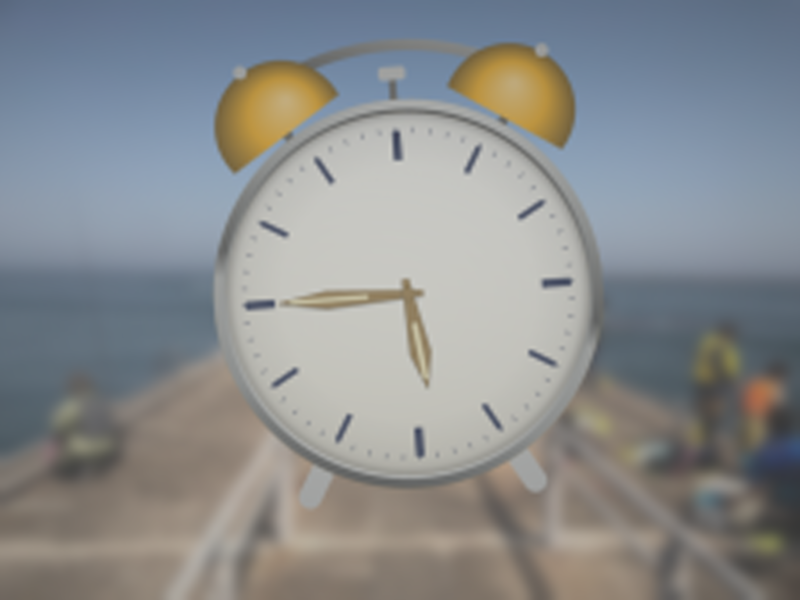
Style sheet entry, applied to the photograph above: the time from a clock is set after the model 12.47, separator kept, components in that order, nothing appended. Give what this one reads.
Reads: 5.45
